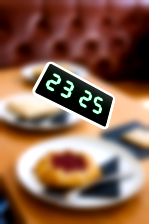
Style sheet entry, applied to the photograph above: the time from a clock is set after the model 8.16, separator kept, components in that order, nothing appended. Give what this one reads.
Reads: 23.25
